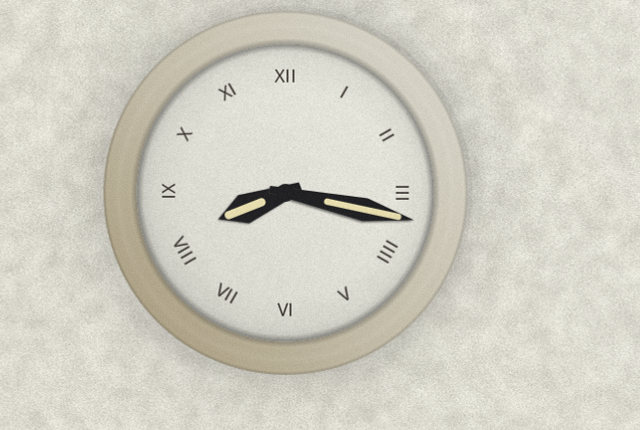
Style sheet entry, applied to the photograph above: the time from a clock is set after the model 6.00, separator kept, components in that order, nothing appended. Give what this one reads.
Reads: 8.17
